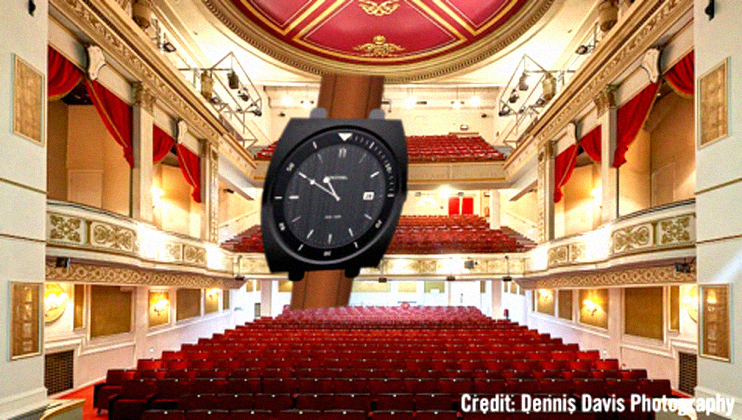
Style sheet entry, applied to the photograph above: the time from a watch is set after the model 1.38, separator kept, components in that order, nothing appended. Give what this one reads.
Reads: 10.50
